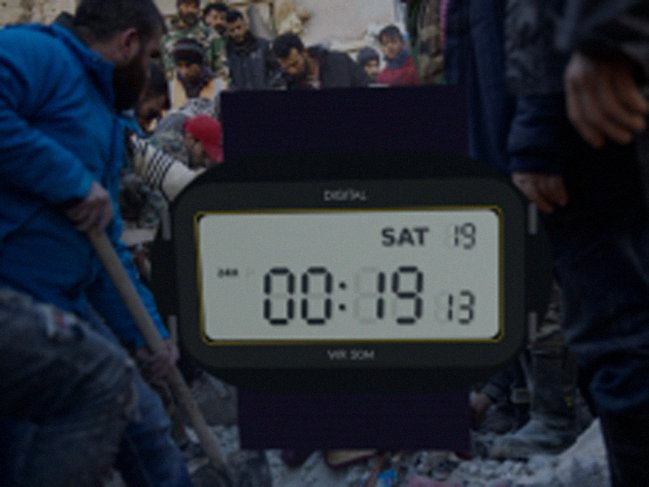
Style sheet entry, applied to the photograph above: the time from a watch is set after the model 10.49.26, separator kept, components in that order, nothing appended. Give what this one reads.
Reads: 0.19.13
